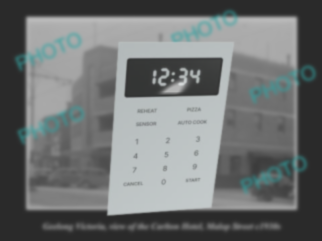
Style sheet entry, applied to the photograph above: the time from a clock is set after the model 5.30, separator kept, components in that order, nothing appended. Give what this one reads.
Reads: 12.34
